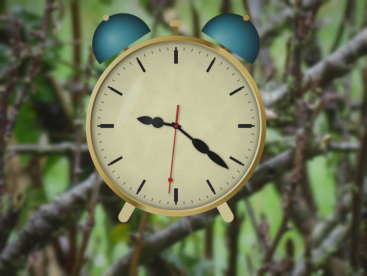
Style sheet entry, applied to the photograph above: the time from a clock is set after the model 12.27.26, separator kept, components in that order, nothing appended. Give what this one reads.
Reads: 9.21.31
